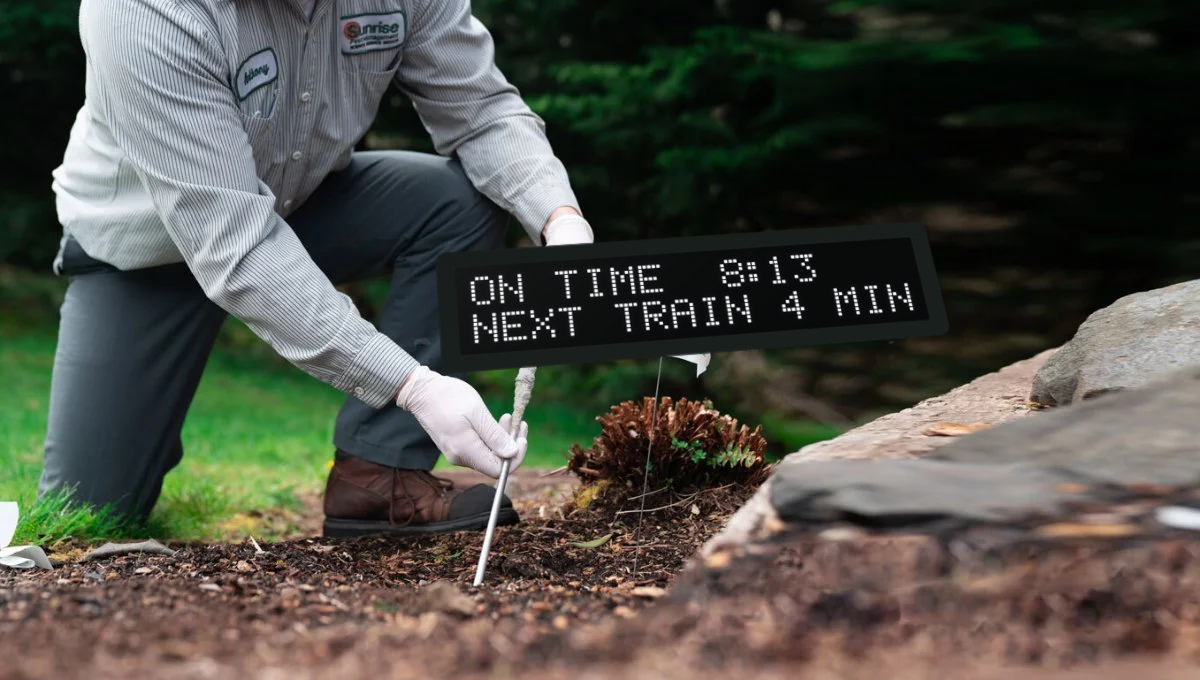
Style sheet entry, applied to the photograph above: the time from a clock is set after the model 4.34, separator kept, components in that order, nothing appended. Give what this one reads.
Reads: 8.13
